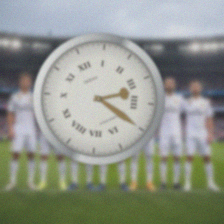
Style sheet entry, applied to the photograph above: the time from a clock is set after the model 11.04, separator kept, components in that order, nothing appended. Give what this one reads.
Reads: 3.25
